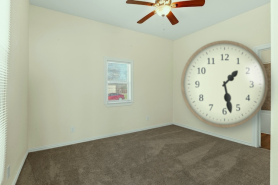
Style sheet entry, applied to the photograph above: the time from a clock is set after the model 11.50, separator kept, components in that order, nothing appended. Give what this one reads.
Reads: 1.28
